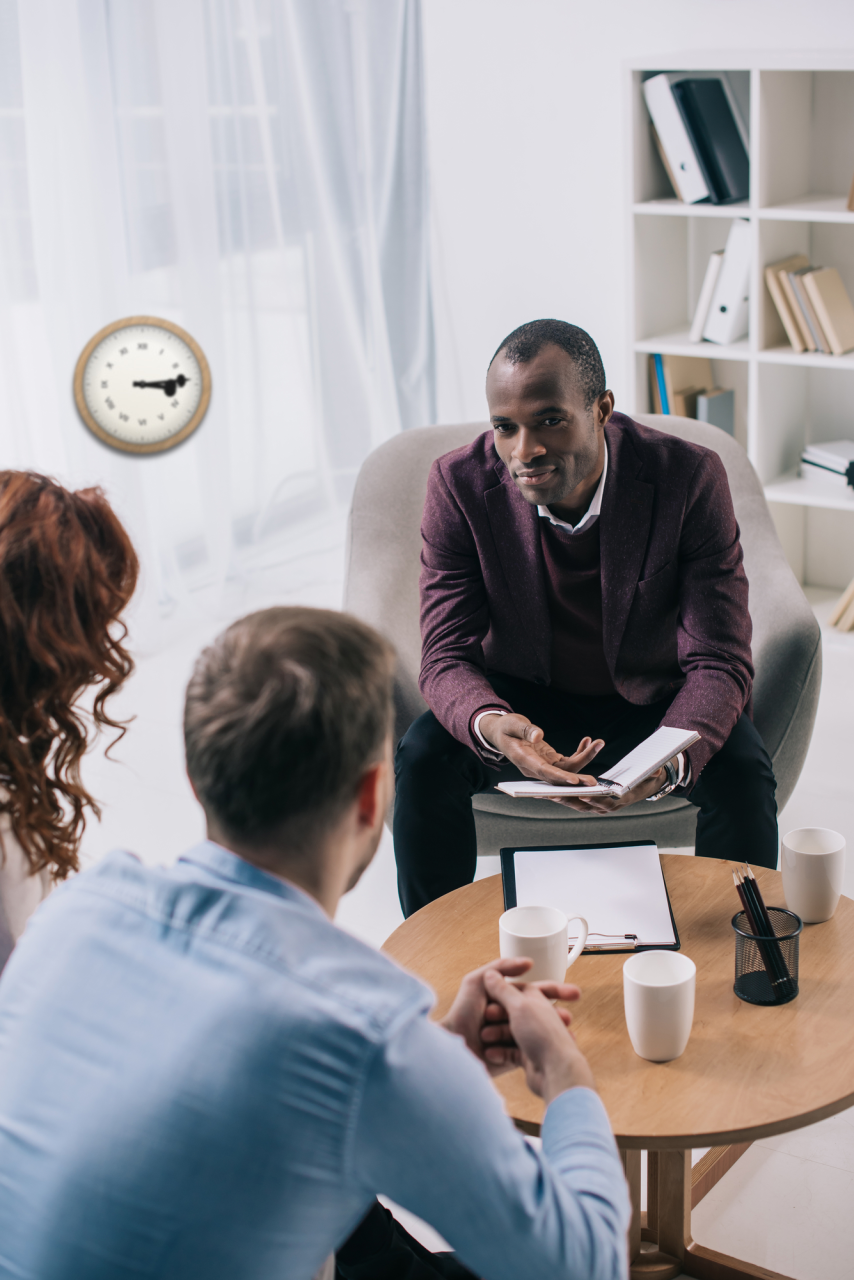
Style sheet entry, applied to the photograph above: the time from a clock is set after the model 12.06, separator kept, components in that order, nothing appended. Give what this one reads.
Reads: 3.14
